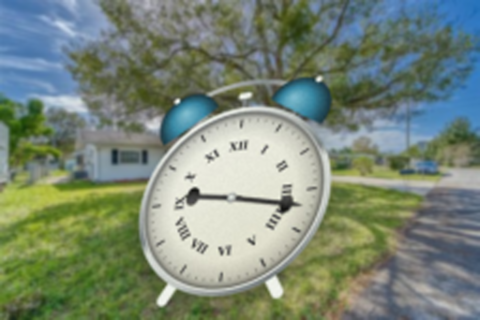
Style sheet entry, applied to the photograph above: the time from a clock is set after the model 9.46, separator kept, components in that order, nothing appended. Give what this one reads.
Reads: 9.17
